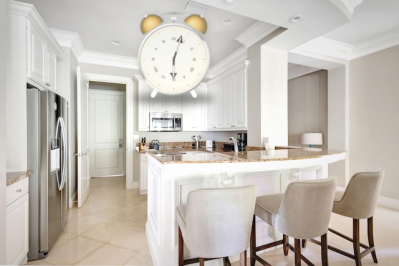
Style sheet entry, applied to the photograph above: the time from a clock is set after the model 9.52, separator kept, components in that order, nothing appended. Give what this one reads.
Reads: 6.03
